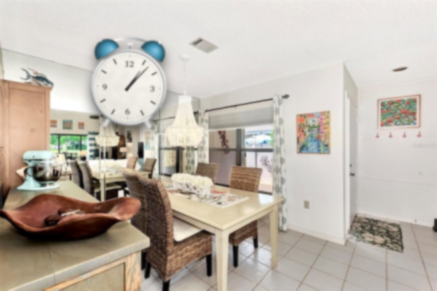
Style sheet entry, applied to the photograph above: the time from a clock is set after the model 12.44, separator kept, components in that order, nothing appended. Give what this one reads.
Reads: 1.07
